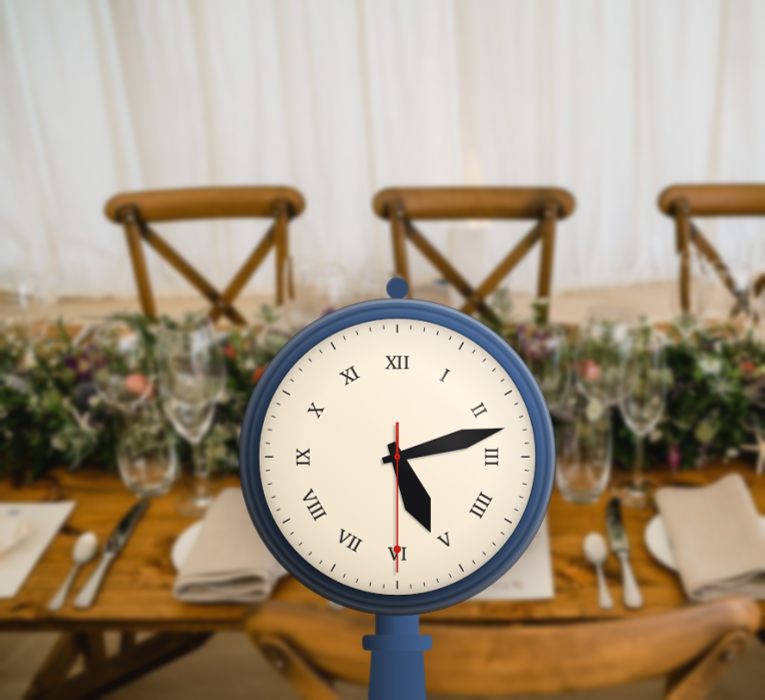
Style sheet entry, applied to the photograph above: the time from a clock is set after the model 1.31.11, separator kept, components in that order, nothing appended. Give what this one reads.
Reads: 5.12.30
